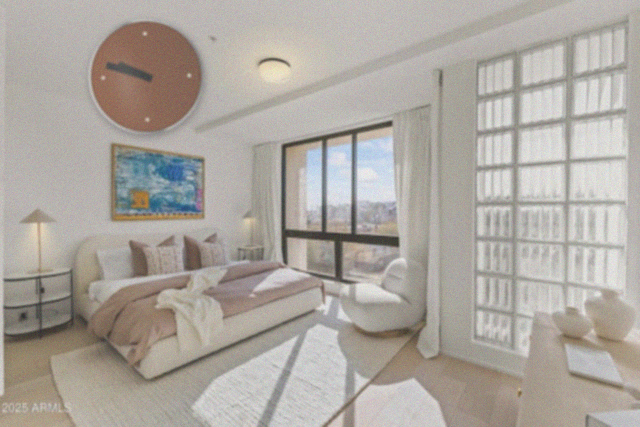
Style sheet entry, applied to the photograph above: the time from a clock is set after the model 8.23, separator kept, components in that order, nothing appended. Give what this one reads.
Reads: 9.48
